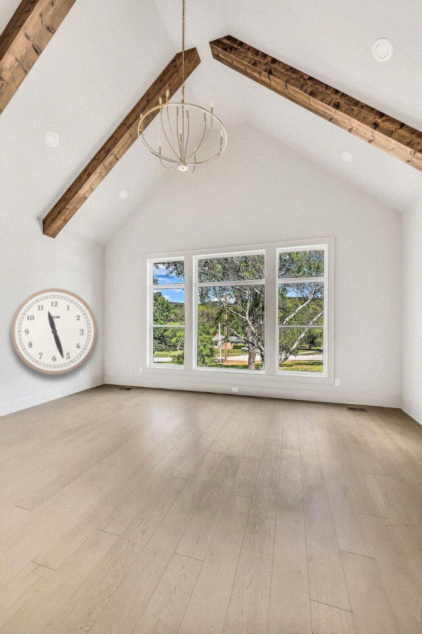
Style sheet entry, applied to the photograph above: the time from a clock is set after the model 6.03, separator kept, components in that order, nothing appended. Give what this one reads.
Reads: 11.27
